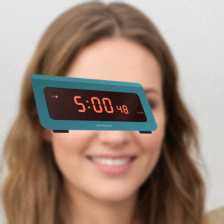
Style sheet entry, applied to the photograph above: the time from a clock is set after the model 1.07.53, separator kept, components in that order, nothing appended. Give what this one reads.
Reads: 5.00.48
